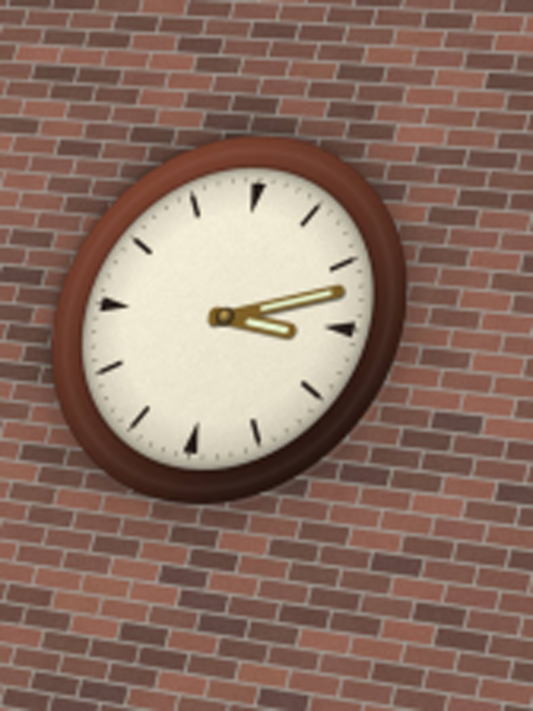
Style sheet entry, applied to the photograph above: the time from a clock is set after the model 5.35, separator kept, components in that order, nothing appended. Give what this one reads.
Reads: 3.12
